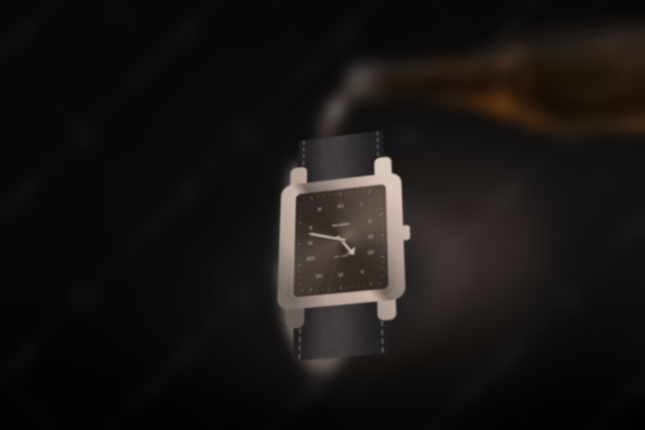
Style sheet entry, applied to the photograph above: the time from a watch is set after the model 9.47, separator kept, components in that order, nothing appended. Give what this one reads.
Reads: 4.48
